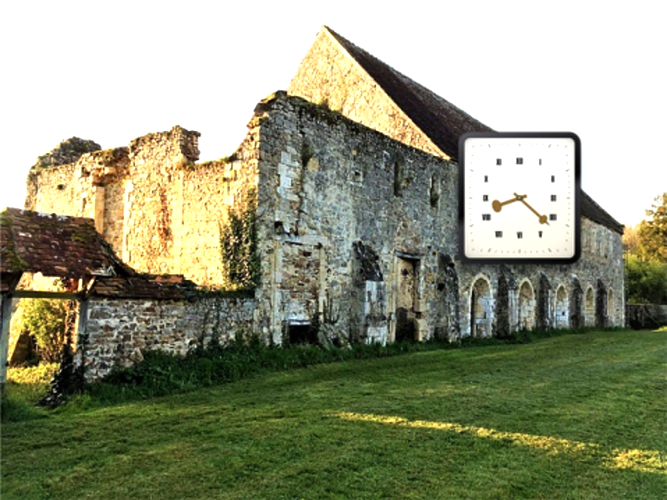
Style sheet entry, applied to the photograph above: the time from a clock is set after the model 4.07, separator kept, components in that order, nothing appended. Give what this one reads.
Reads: 8.22
